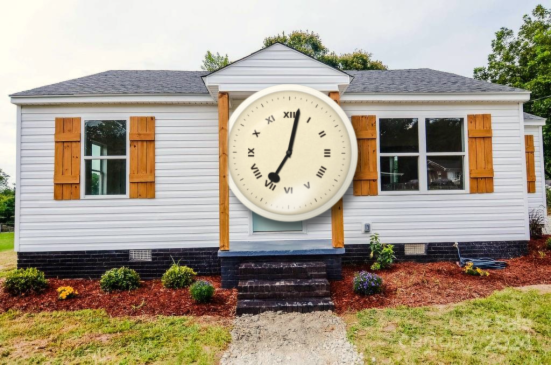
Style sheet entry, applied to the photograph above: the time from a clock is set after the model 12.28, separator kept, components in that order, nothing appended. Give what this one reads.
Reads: 7.02
